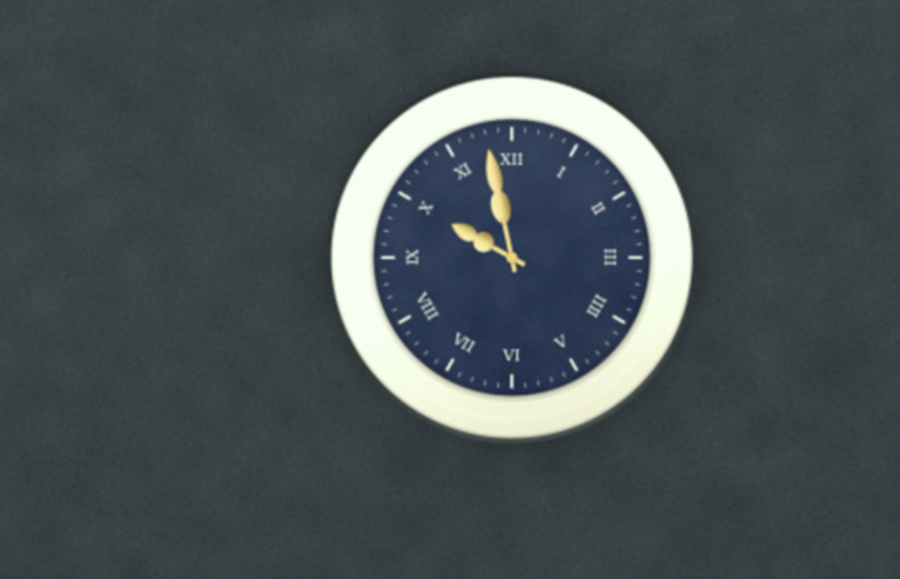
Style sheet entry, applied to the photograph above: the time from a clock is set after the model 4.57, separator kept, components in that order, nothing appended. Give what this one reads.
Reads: 9.58
